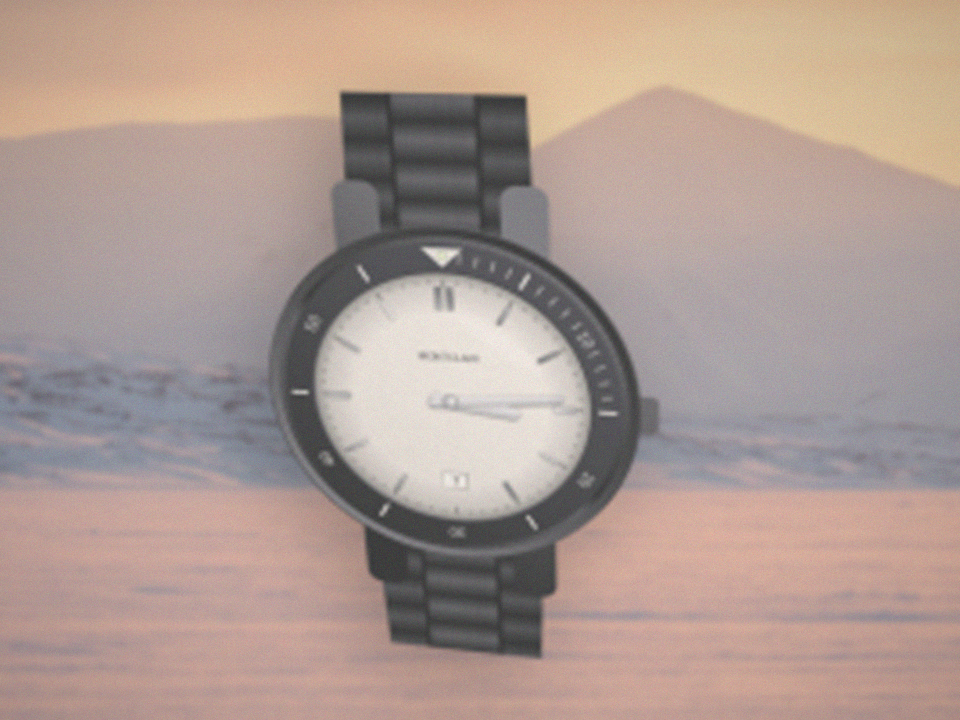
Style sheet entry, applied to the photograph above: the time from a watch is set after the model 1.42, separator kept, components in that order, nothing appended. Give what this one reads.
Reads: 3.14
